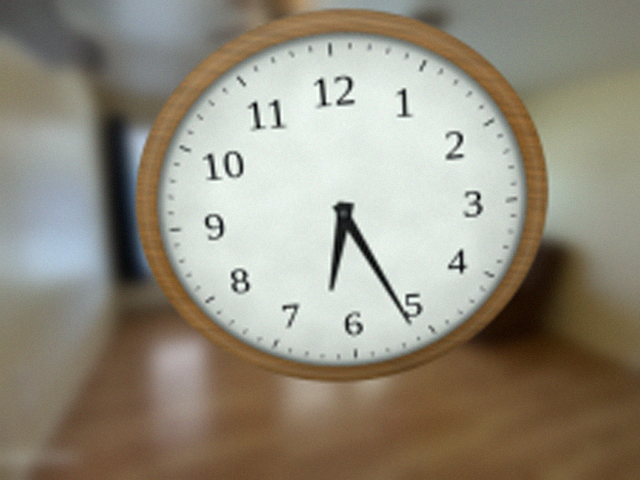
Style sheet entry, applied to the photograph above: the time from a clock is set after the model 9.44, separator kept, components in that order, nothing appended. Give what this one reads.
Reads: 6.26
